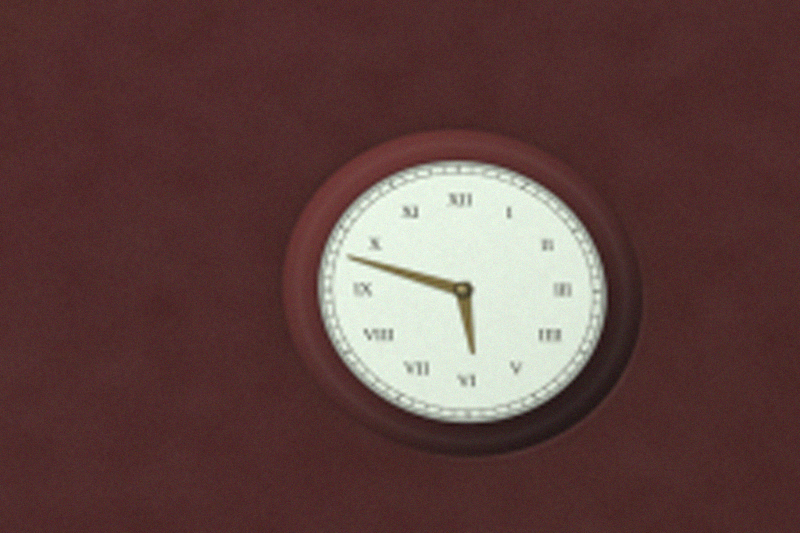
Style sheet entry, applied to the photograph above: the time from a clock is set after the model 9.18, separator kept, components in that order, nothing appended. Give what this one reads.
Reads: 5.48
